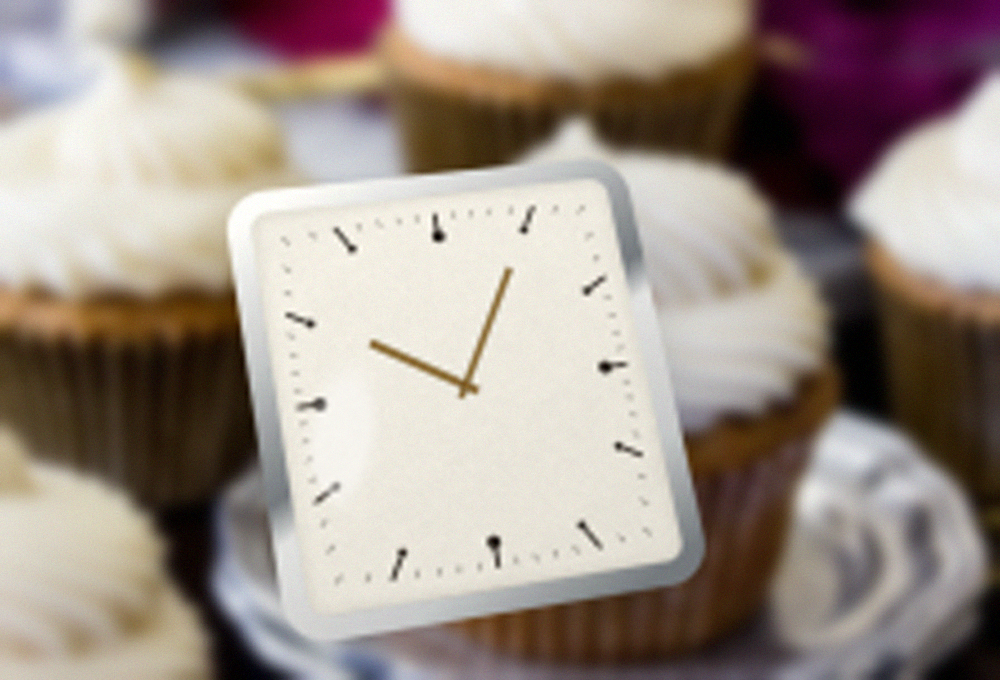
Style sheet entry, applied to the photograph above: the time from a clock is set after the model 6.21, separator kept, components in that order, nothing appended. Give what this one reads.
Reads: 10.05
